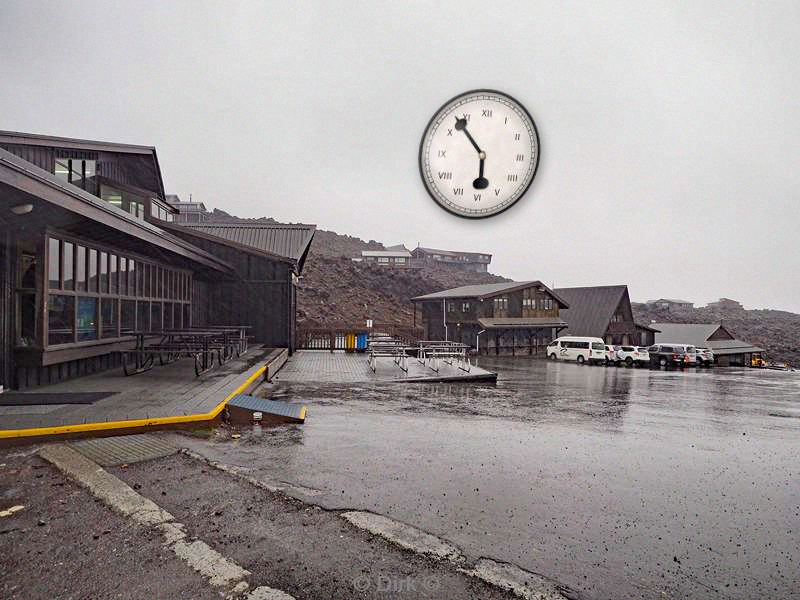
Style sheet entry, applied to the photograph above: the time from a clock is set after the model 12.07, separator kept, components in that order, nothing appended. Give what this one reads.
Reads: 5.53
